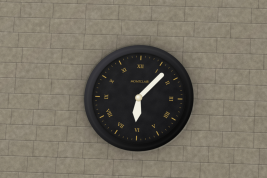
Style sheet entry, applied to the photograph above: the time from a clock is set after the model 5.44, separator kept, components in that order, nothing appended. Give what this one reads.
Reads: 6.07
